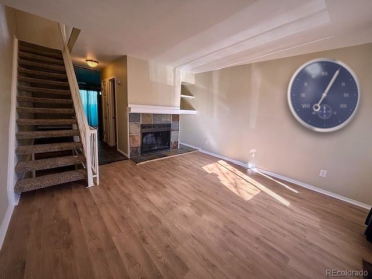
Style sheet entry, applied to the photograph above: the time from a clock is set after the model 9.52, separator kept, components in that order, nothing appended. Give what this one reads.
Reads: 7.05
